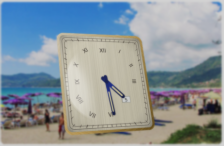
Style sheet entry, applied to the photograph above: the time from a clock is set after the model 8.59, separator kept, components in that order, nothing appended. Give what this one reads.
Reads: 4.29
